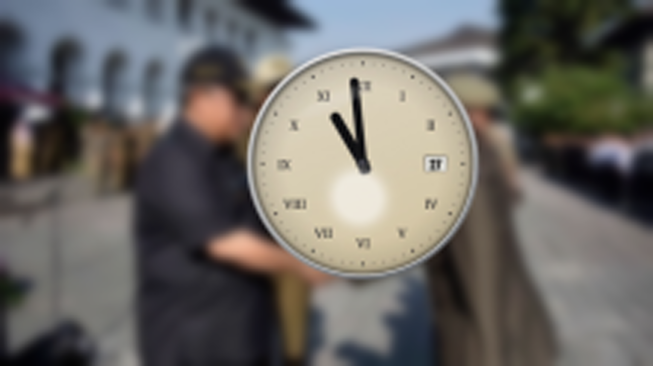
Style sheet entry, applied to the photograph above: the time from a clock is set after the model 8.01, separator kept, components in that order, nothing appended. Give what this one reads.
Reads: 10.59
